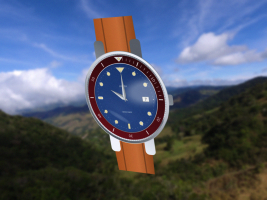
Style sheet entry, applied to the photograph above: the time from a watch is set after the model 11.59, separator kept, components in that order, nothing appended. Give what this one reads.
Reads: 10.00
